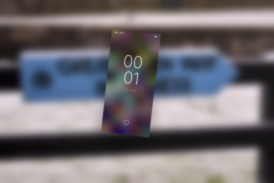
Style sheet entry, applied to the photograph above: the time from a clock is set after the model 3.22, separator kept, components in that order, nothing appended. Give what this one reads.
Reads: 0.01
